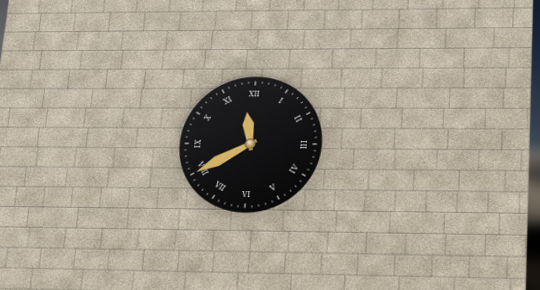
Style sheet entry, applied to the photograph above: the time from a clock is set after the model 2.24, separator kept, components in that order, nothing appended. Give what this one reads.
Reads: 11.40
